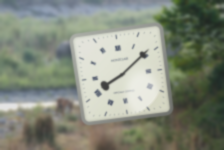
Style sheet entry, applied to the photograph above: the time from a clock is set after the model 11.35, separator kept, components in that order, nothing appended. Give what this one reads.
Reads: 8.09
